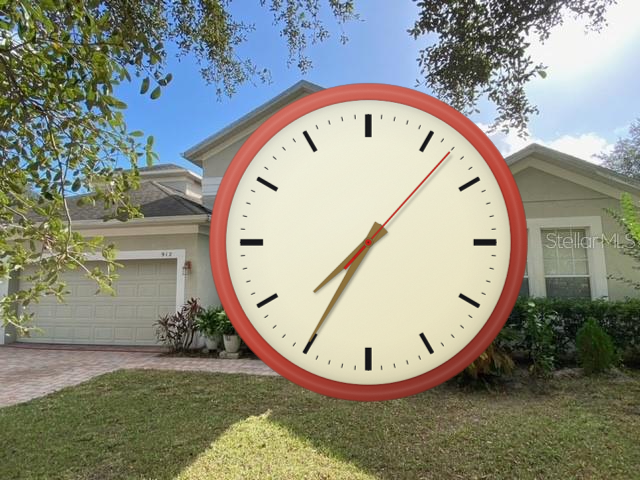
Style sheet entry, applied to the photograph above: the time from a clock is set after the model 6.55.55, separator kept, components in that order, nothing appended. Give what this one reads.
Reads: 7.35.07
